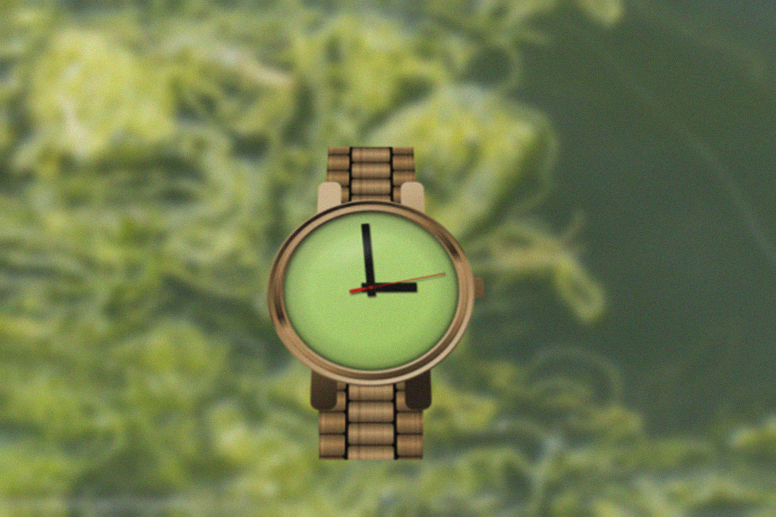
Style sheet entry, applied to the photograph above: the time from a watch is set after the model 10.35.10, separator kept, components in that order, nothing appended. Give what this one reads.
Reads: 2.59.13
